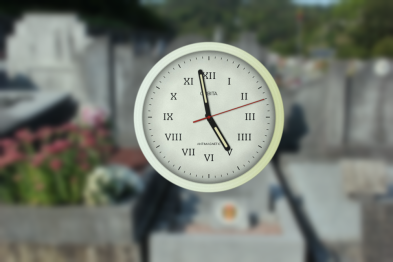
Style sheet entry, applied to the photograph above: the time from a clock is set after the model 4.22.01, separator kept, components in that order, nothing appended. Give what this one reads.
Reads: 4.58.12
